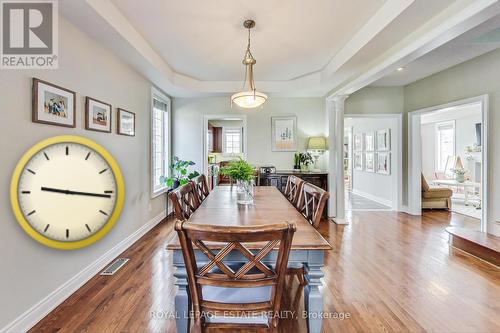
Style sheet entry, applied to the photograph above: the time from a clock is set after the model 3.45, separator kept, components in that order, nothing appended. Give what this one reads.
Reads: 9.16
